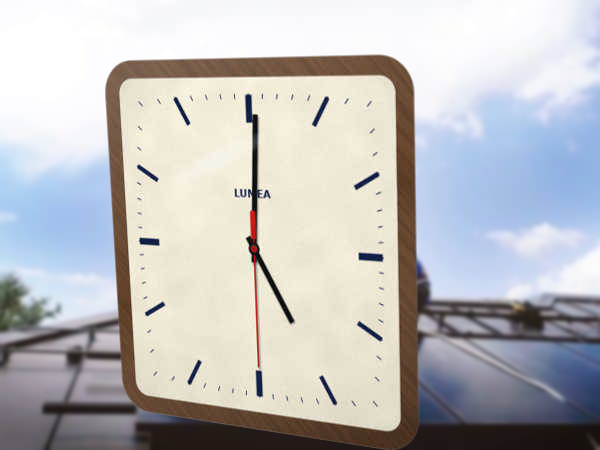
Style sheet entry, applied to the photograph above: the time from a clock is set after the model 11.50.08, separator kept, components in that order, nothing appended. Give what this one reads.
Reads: 5.00.30
